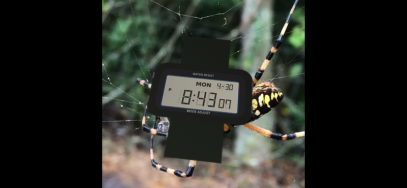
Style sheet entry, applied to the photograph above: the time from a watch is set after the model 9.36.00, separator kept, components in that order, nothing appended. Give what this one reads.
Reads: 8.43.07
